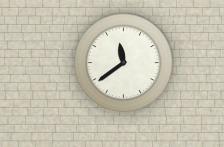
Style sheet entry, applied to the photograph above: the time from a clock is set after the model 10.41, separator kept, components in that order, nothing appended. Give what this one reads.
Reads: 11.39
